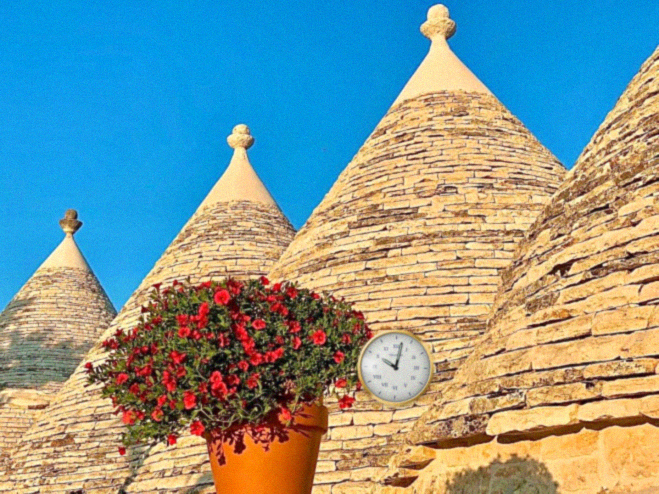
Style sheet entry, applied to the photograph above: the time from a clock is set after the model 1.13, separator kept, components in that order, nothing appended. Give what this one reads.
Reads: 10.02
